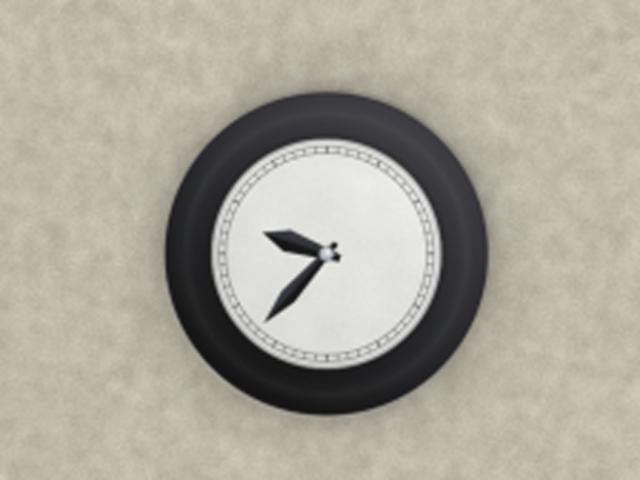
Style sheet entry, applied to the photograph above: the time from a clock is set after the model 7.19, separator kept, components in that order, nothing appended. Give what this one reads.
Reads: 9.37
